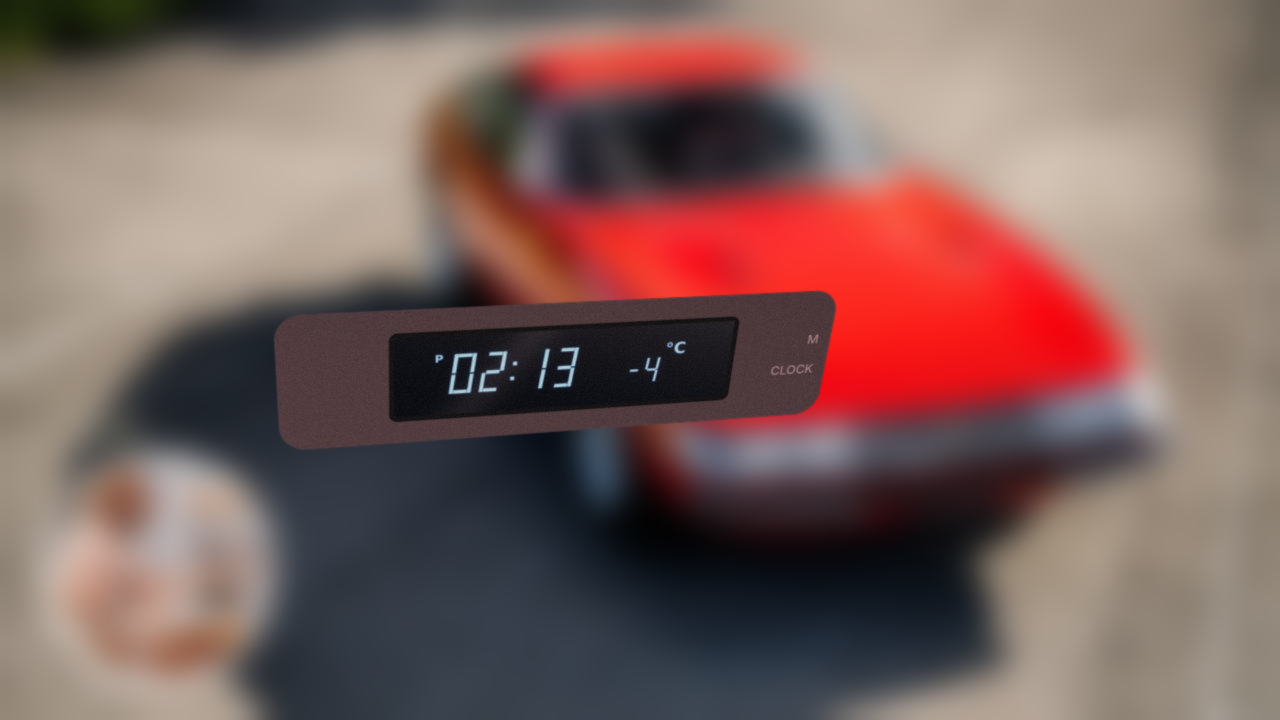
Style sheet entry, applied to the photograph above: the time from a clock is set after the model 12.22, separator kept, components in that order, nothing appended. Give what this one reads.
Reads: 2.13
